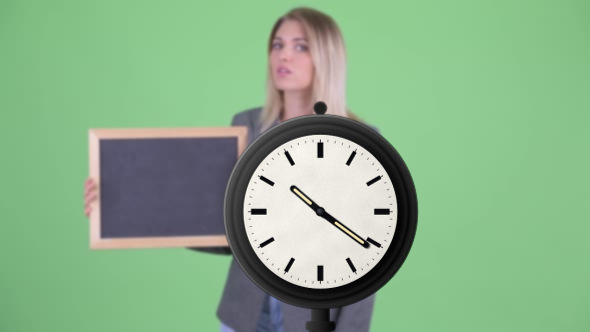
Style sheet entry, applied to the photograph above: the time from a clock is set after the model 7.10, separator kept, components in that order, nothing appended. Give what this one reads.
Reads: 10.21
